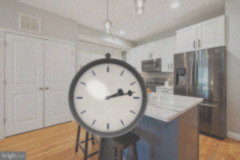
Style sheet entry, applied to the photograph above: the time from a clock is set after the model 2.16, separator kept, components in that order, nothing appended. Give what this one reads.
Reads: 2.13
